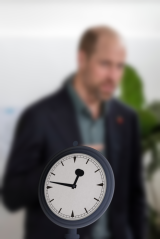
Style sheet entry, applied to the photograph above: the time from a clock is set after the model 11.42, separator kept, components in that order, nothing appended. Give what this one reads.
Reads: 12.47
